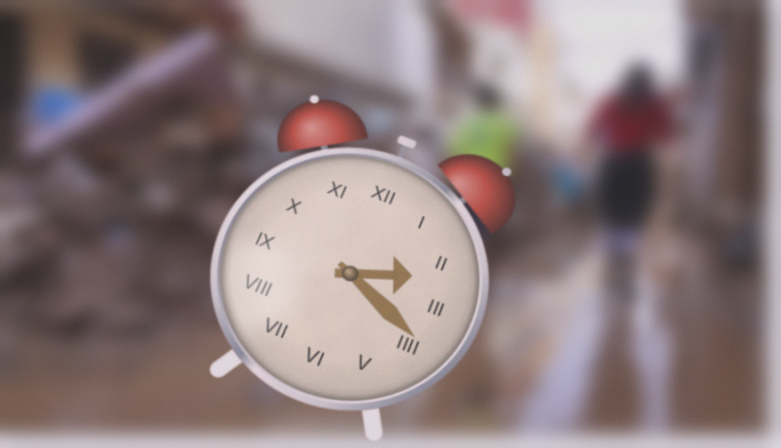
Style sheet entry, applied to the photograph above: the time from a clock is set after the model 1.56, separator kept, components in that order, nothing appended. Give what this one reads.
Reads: 2.19
